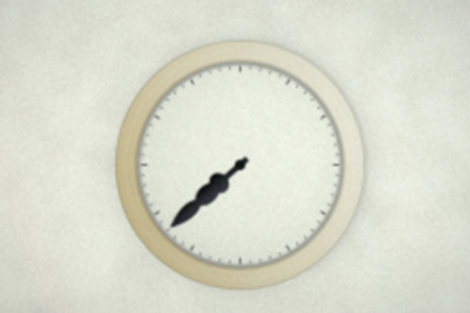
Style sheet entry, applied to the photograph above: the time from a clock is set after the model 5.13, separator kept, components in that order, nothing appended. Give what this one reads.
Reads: 7.38
